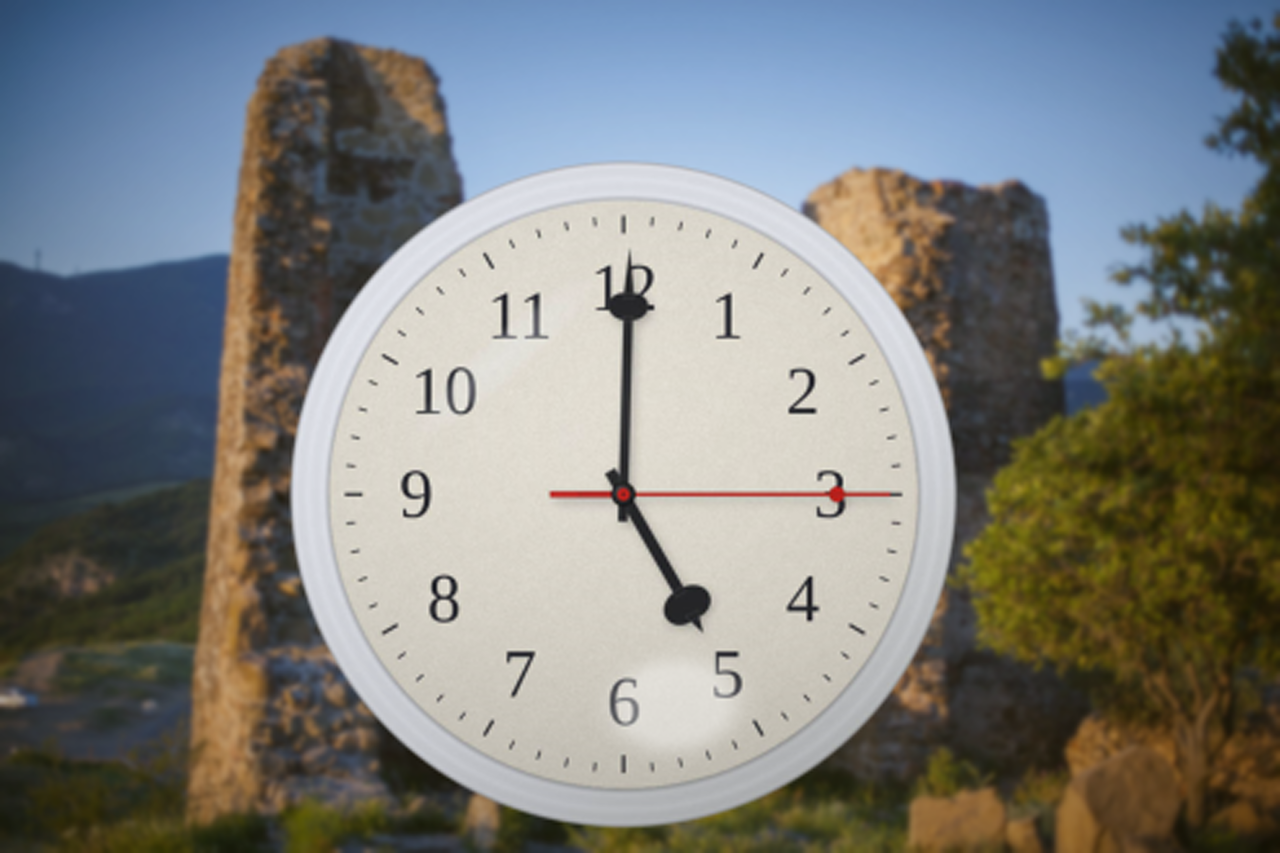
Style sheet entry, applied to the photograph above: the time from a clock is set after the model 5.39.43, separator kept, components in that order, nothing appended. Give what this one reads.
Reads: 5.00.15
